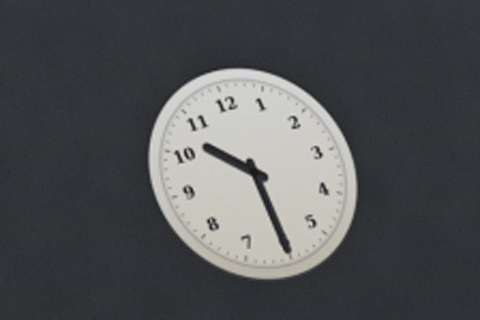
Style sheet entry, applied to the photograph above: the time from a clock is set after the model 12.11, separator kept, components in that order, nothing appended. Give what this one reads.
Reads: 10.30
